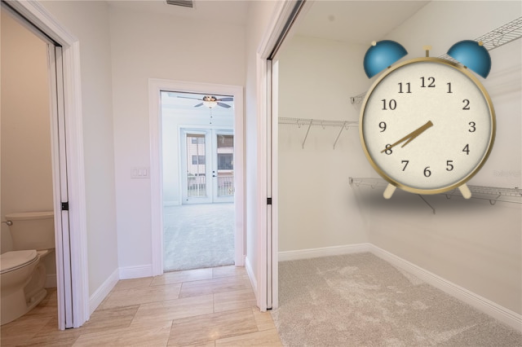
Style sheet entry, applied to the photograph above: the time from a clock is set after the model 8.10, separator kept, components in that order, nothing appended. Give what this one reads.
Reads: 7.40
